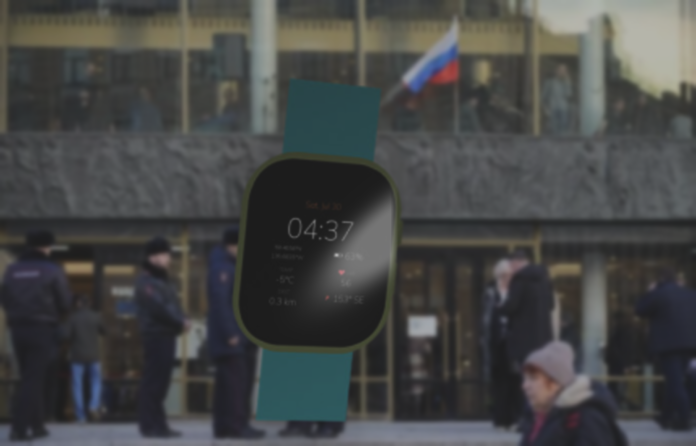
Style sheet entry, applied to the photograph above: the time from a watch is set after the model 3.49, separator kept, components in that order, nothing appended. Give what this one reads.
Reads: 4.37
